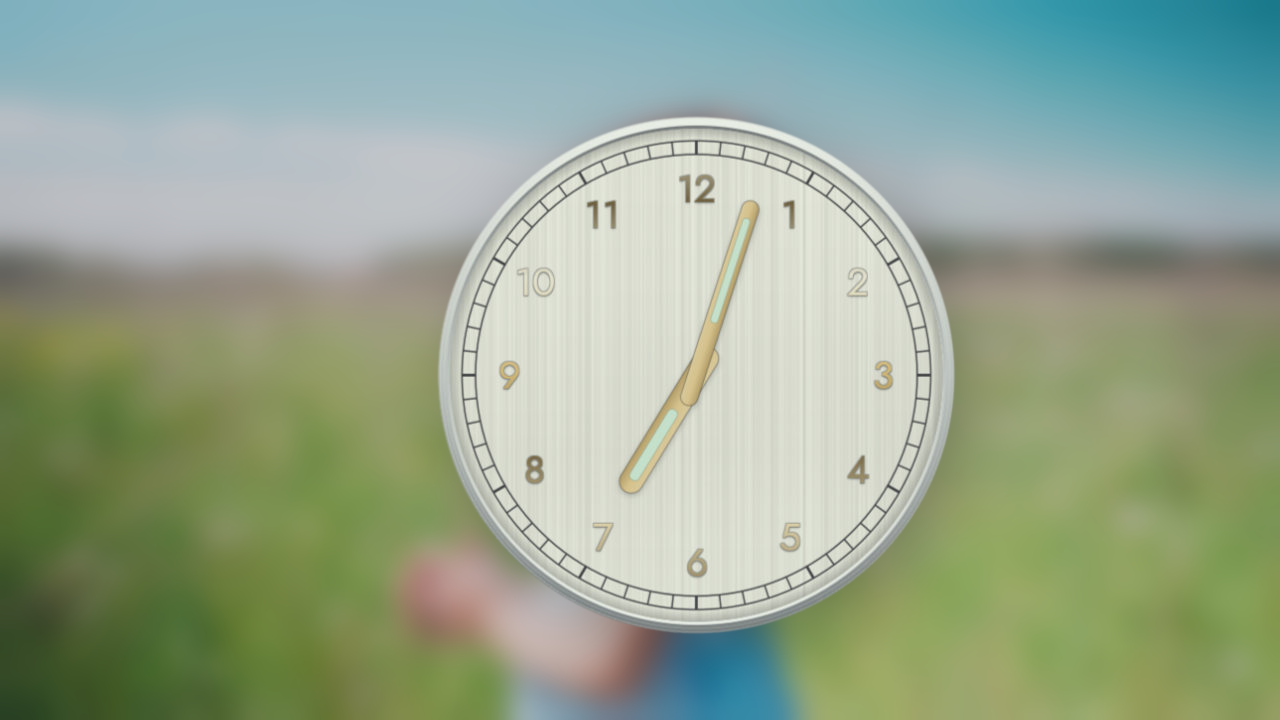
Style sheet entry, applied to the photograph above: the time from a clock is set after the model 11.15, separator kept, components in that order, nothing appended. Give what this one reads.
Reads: 7.03
